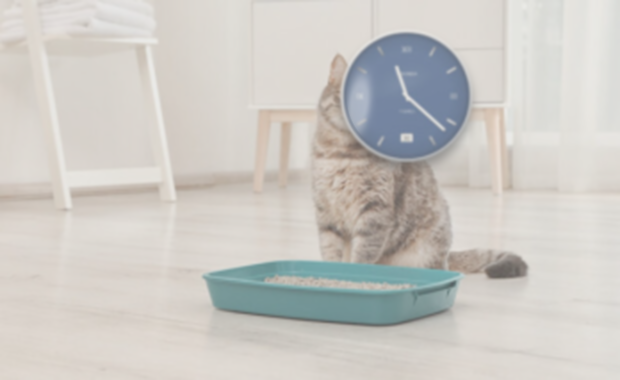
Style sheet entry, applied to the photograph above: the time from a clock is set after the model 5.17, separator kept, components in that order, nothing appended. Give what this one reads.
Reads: 11.22
